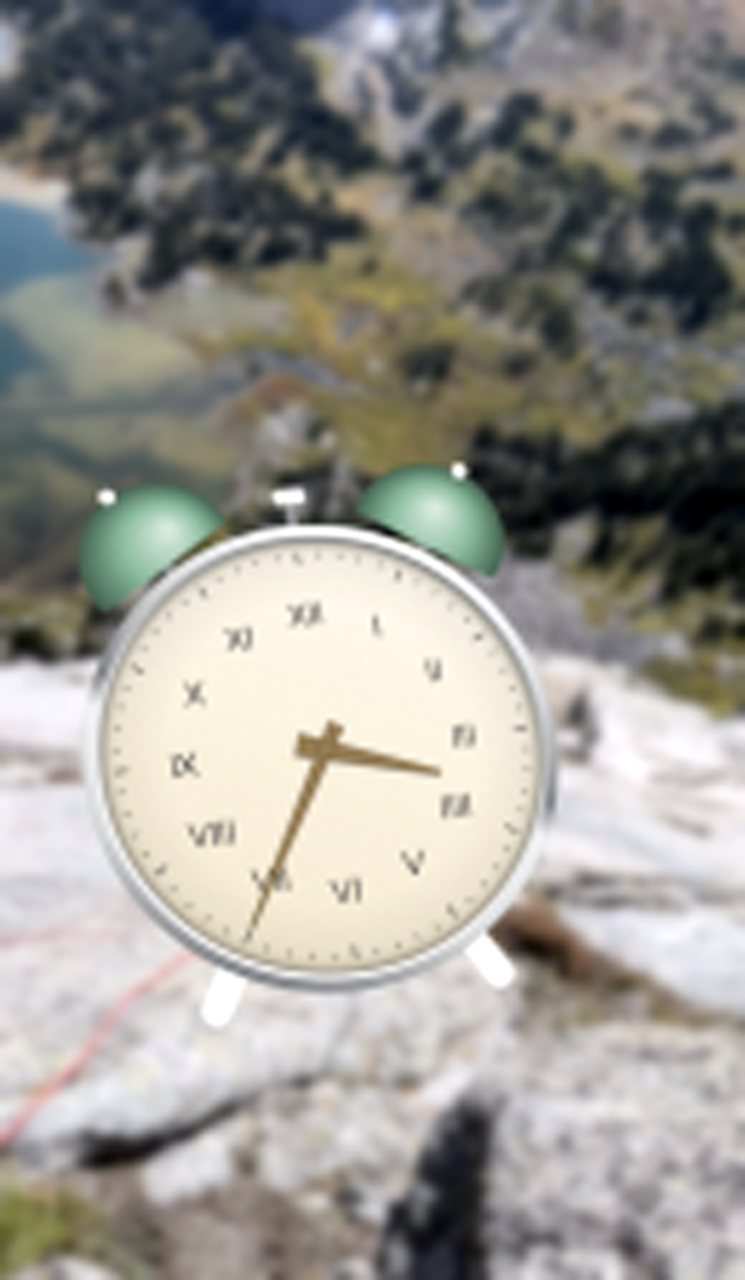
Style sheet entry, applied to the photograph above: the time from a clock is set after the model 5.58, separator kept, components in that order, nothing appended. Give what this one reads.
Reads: 3.35
